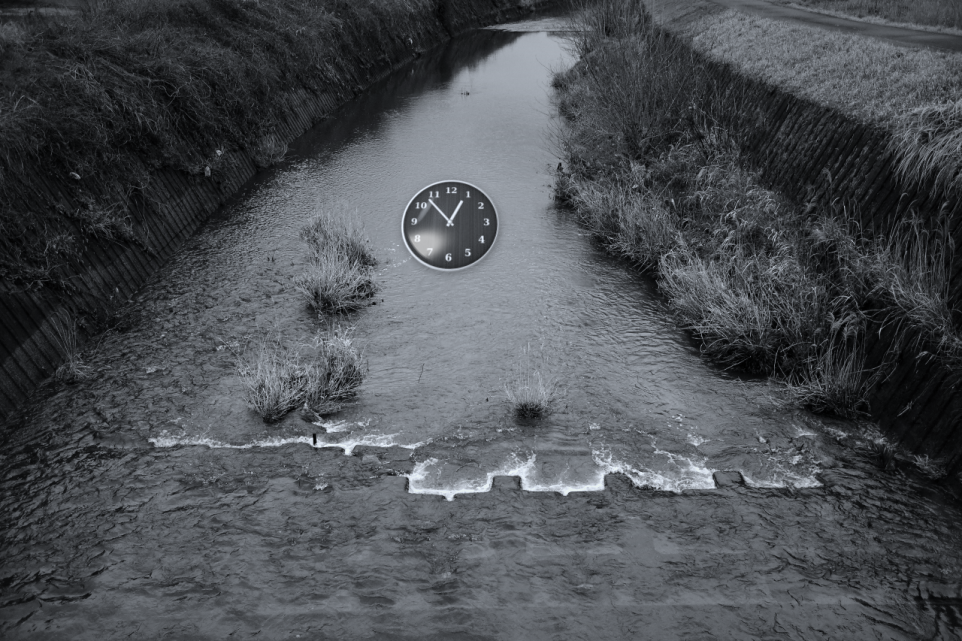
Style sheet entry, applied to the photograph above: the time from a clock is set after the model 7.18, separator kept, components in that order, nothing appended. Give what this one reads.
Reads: 12.53
